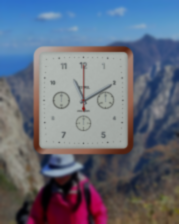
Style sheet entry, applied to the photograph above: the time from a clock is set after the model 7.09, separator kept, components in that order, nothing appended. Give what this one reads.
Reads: 11.10
